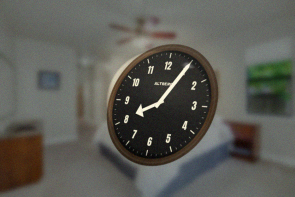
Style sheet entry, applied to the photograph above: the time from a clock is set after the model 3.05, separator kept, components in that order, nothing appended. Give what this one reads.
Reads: 8.05
